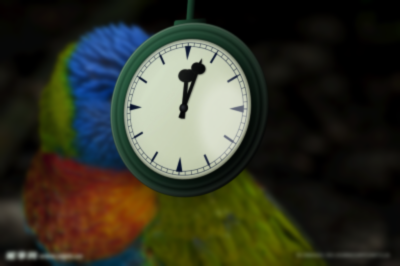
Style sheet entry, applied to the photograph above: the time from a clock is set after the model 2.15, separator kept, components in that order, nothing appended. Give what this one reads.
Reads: 12.03
